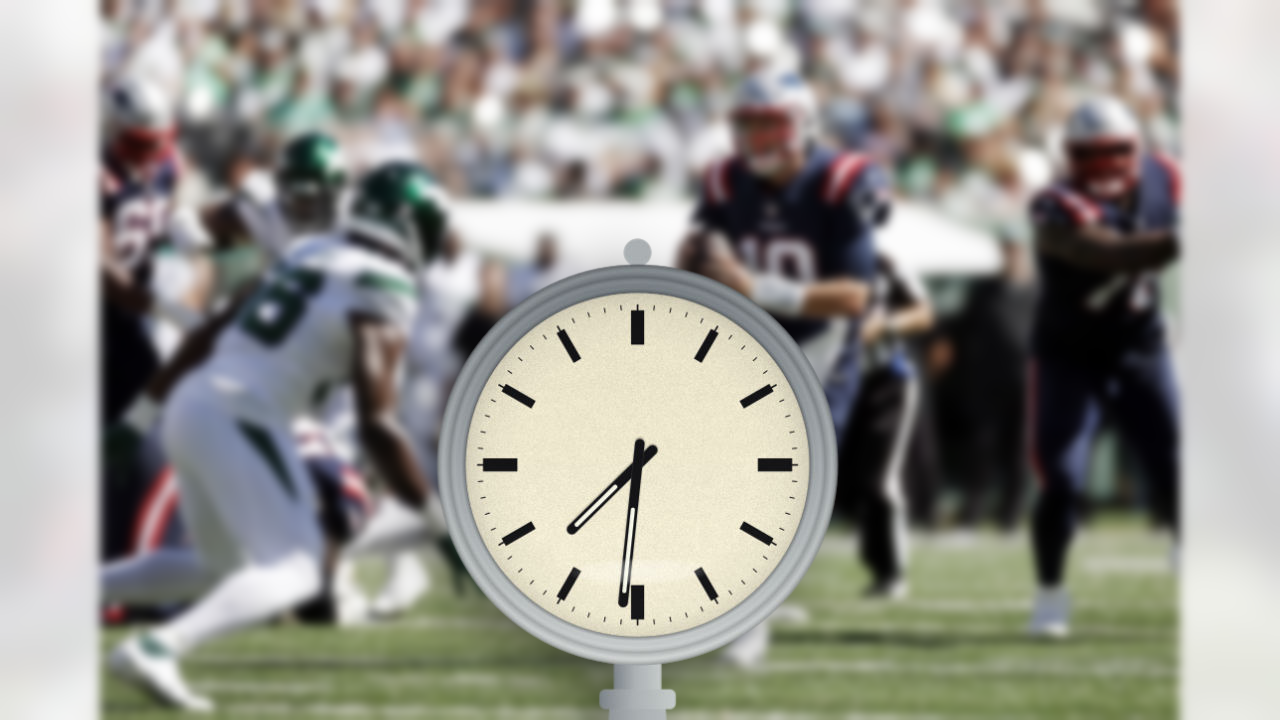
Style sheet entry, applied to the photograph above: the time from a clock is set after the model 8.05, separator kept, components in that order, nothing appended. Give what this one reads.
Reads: 7.31
